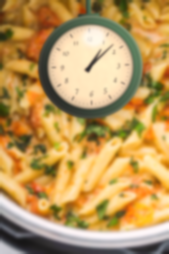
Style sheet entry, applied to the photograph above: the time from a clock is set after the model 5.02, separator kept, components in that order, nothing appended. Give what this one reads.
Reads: 1.08
